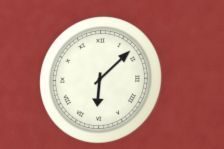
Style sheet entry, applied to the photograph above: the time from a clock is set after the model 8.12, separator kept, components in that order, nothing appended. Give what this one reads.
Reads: 6.08
